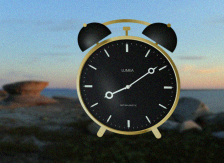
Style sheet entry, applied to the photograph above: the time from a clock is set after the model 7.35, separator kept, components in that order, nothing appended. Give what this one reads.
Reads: 8.09
